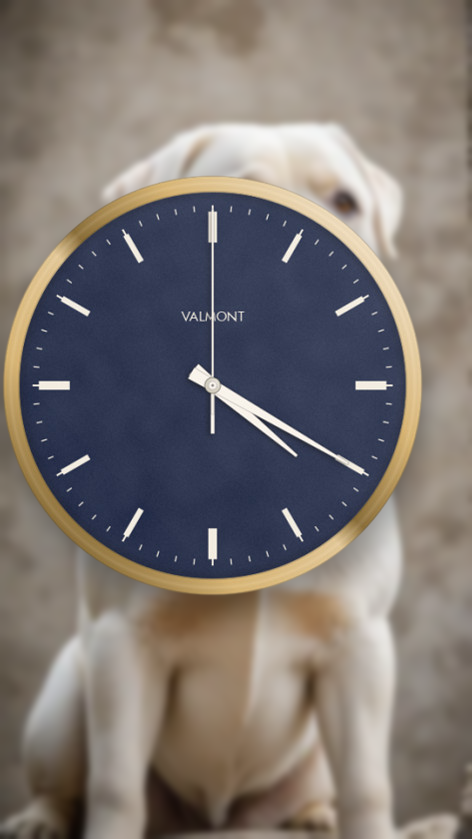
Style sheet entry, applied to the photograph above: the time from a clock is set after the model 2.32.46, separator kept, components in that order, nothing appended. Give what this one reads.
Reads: 4.20.00
